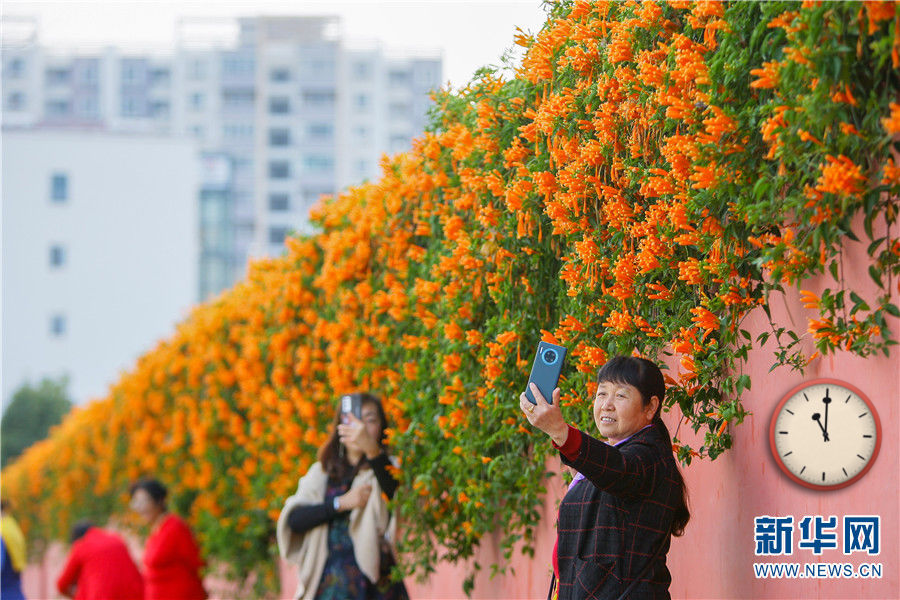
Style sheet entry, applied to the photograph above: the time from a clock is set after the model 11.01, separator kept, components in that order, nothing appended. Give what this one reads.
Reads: 11.00
